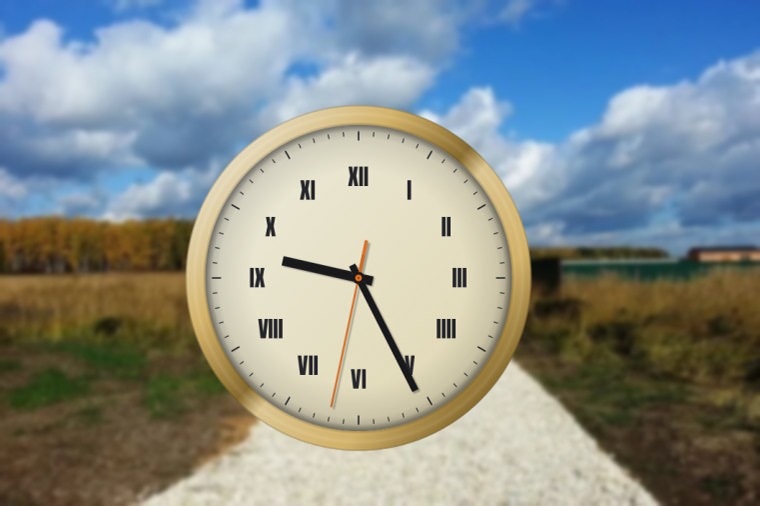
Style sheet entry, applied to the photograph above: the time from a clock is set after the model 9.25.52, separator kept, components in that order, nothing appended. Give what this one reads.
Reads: 9.25.32
